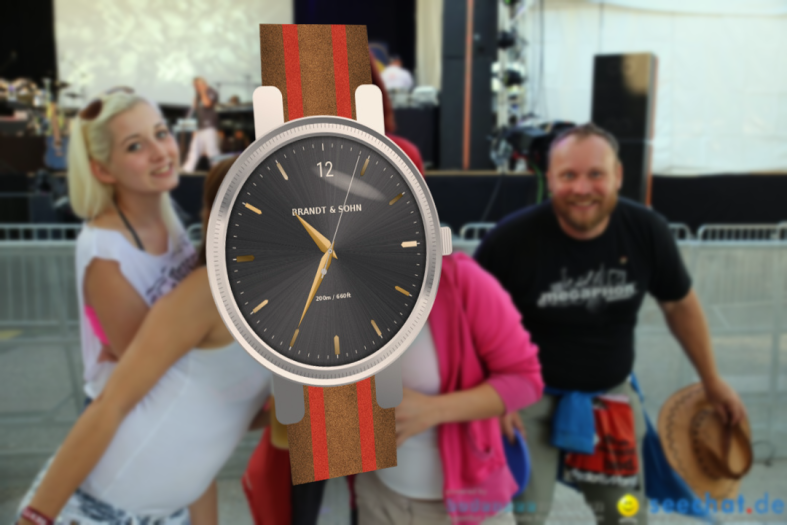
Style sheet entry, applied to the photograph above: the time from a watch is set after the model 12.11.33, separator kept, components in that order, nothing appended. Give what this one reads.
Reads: 10.35.04
